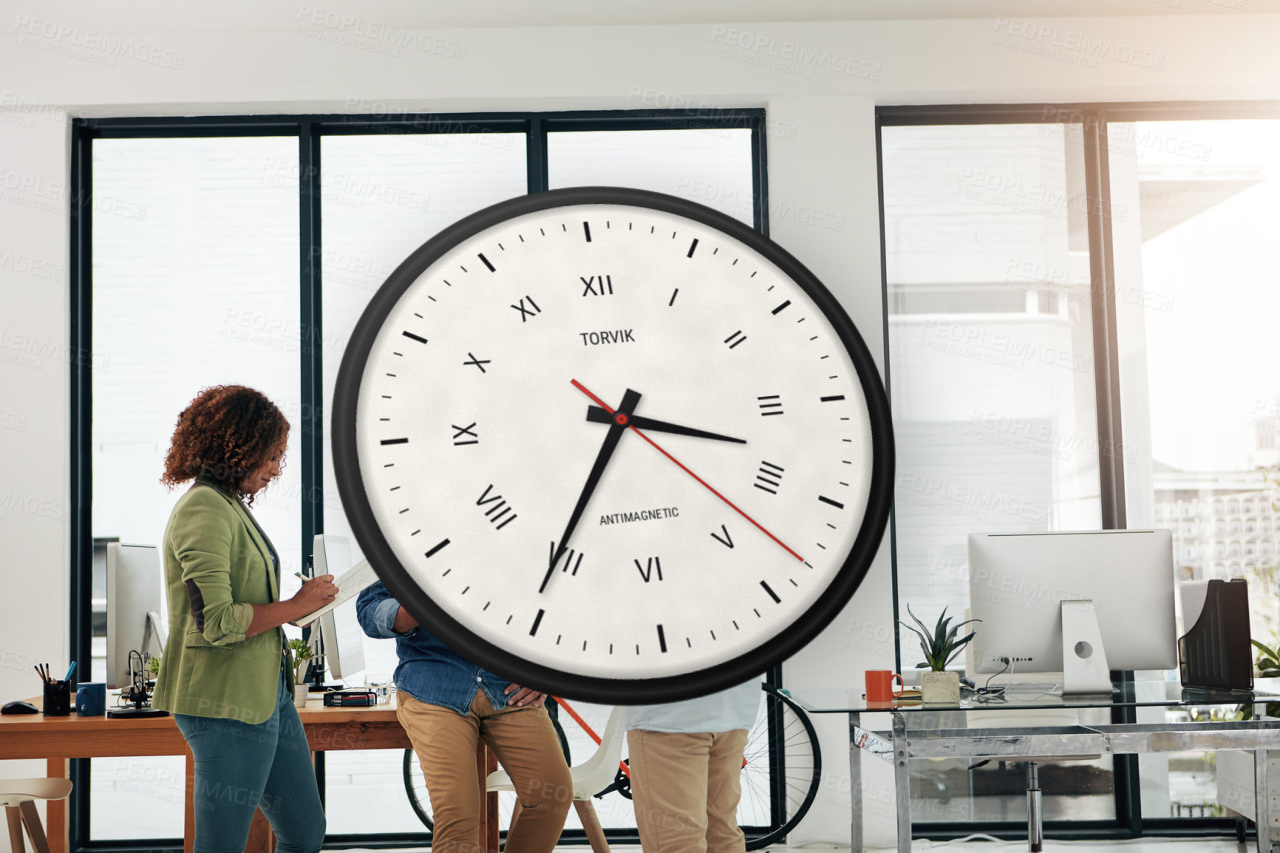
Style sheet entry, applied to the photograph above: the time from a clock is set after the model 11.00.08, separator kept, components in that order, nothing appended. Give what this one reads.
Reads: 3.35.23
